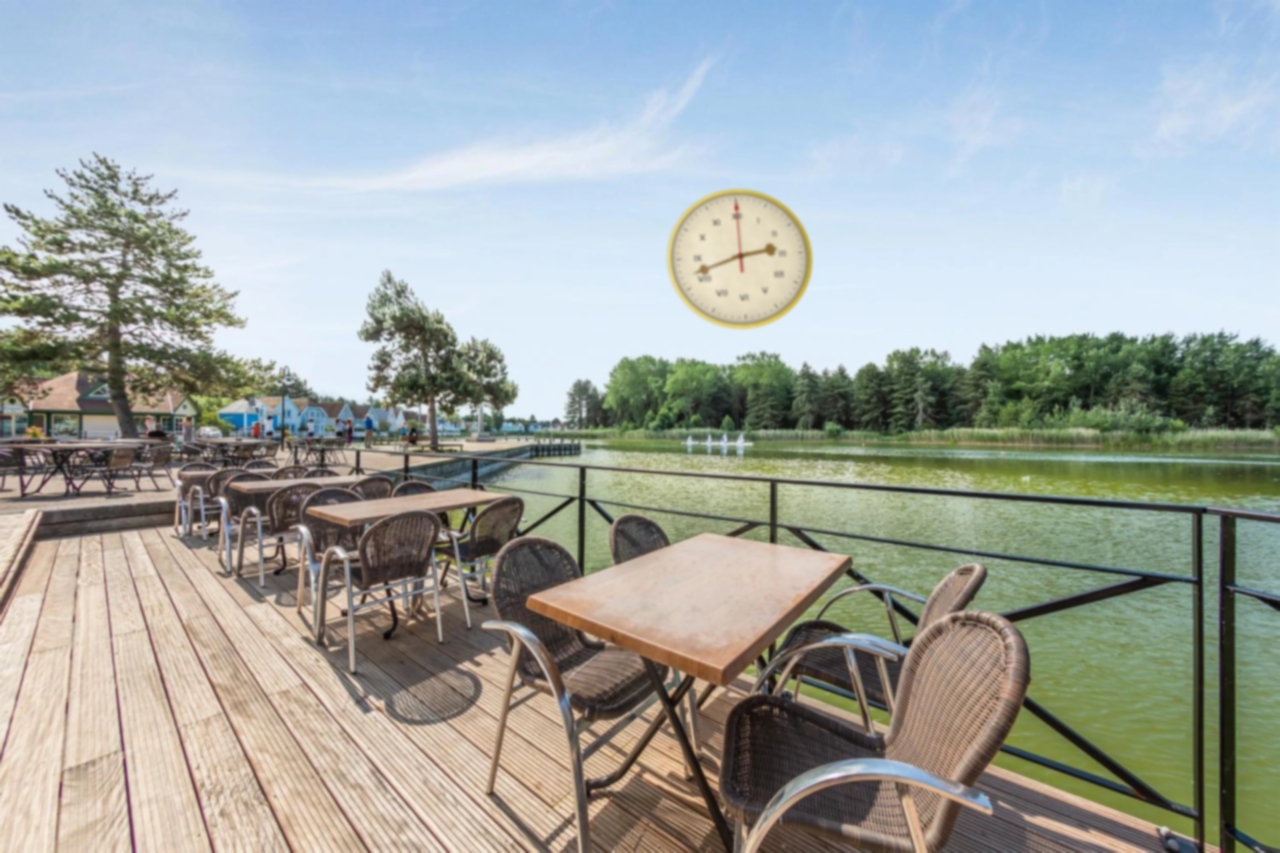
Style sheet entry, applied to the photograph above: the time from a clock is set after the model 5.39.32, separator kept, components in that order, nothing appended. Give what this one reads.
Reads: 2.42.00
